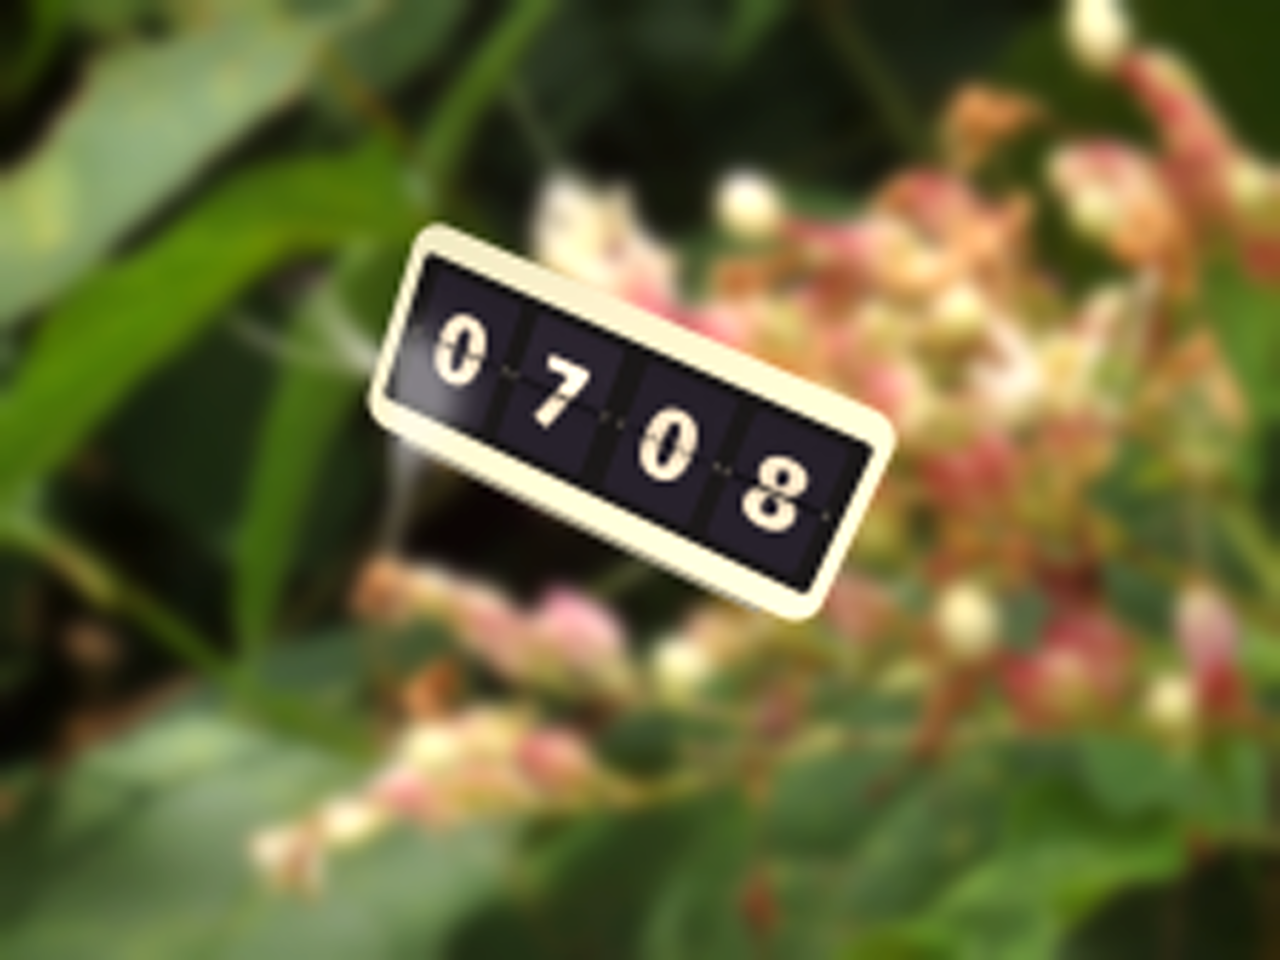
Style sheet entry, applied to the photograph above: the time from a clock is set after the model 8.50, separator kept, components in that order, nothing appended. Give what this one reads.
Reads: 7.08
